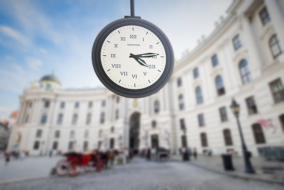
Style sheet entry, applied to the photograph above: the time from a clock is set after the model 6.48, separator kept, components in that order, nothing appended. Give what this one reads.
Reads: 4.14
